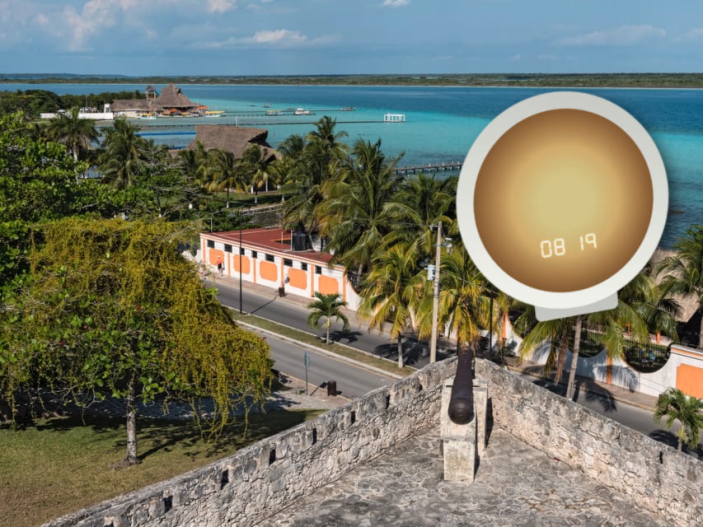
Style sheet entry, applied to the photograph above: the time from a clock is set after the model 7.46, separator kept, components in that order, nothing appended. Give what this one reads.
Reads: 8.19
